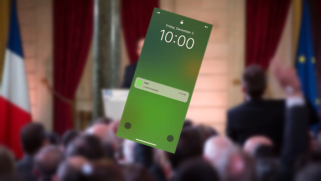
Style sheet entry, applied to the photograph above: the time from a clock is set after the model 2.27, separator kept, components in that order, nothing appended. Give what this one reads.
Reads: 10.00
